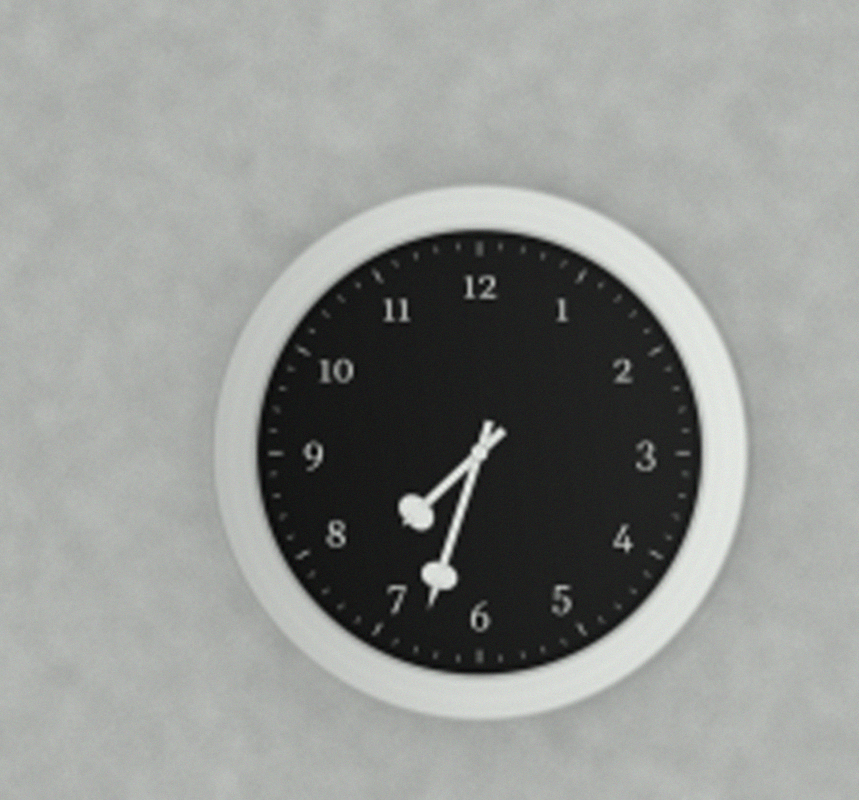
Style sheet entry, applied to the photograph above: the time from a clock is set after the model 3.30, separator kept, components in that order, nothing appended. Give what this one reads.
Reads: 7.33
